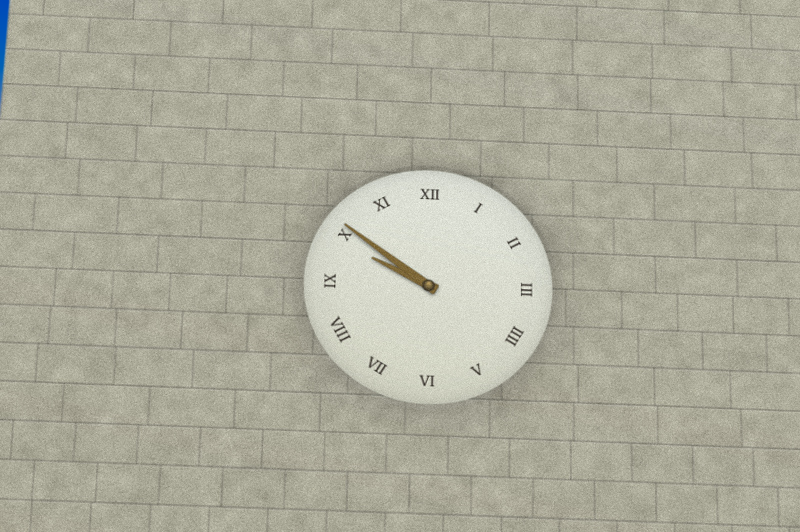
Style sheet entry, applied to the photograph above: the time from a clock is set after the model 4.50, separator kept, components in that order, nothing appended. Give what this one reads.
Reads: 9.51
